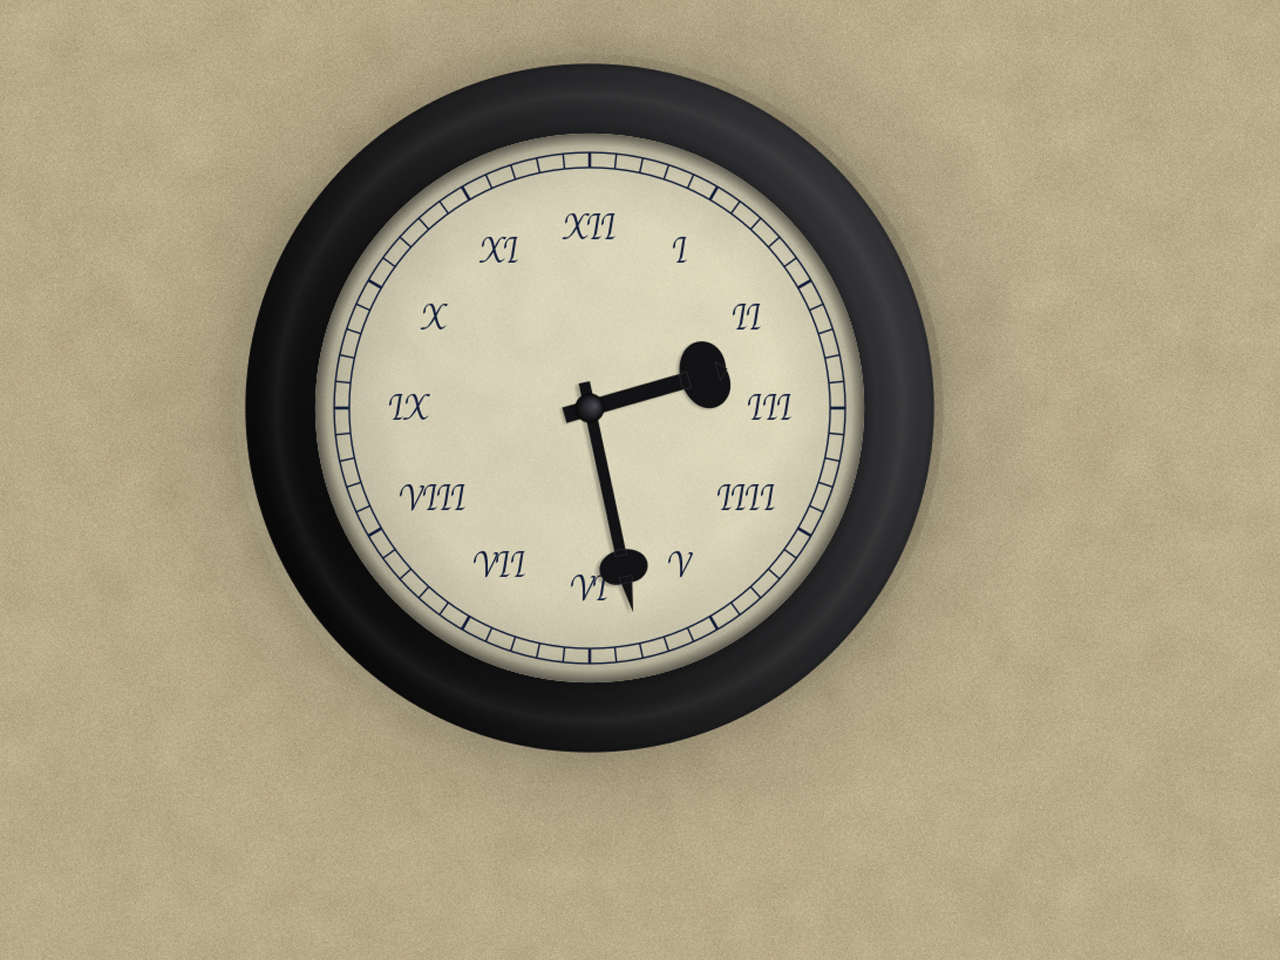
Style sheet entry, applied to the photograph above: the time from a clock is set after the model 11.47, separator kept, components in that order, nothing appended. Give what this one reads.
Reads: 2.28
